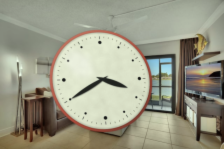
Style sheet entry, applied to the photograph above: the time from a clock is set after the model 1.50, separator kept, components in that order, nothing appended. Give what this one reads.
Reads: 3.40
